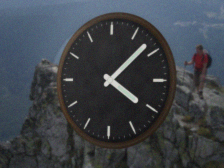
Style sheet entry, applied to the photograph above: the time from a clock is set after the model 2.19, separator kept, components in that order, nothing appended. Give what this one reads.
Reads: 4.08
